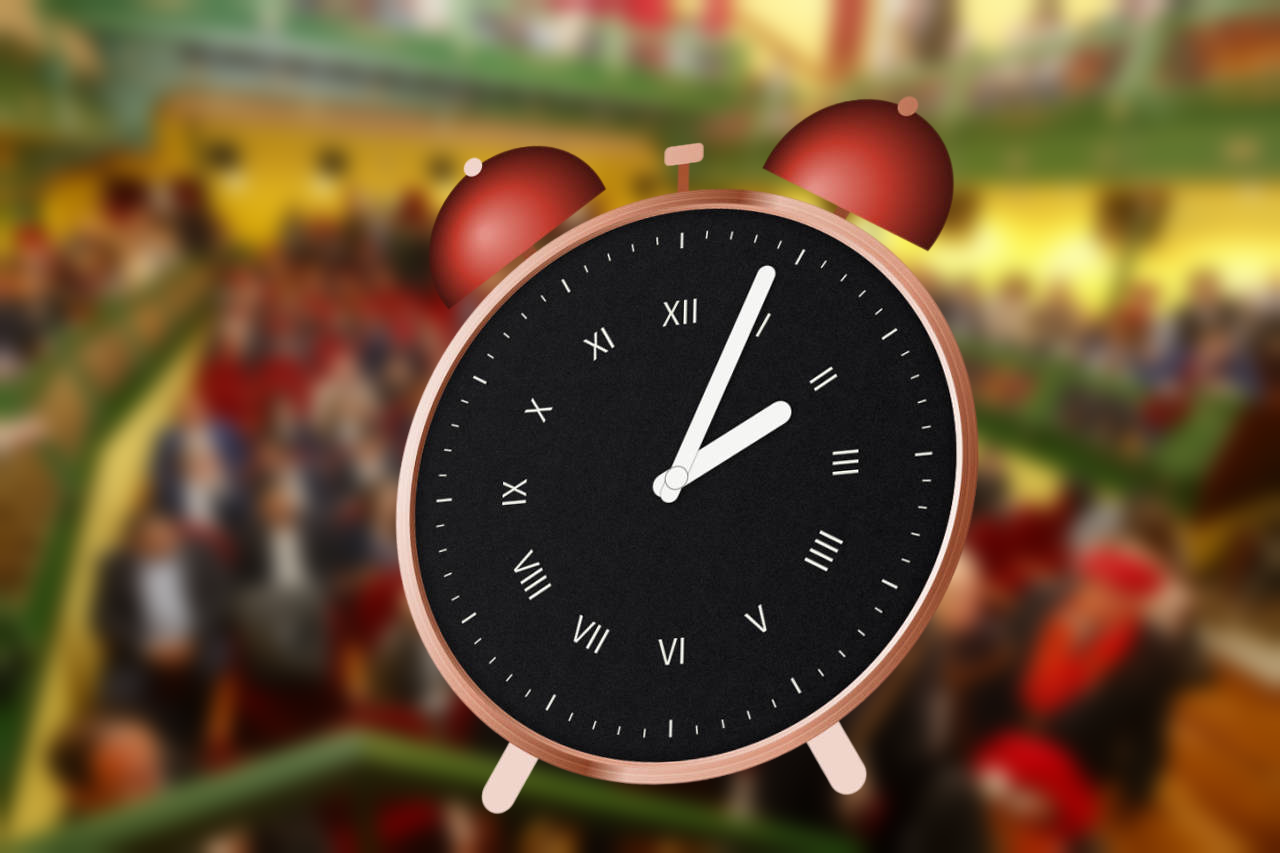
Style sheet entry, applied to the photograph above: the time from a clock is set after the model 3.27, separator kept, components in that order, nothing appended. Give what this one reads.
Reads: 2.04
